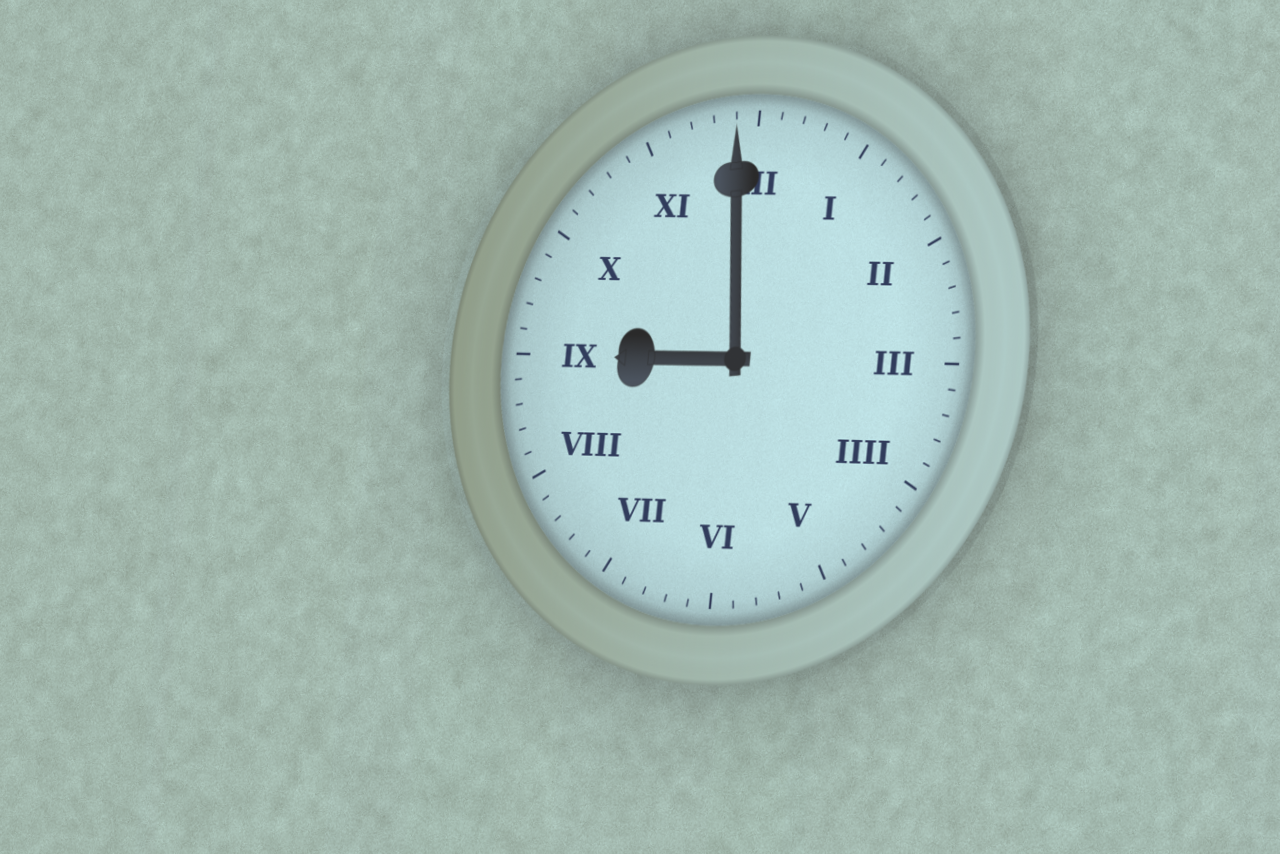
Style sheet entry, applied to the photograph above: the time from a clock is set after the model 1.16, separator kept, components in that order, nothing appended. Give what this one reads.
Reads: 8.59
